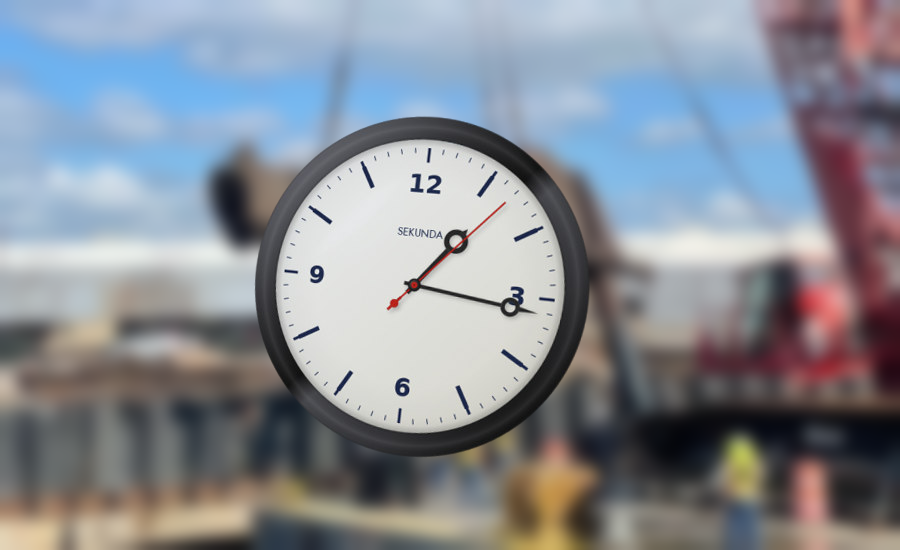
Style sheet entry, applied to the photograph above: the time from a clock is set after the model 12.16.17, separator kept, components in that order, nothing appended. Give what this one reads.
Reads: 1.16.07
